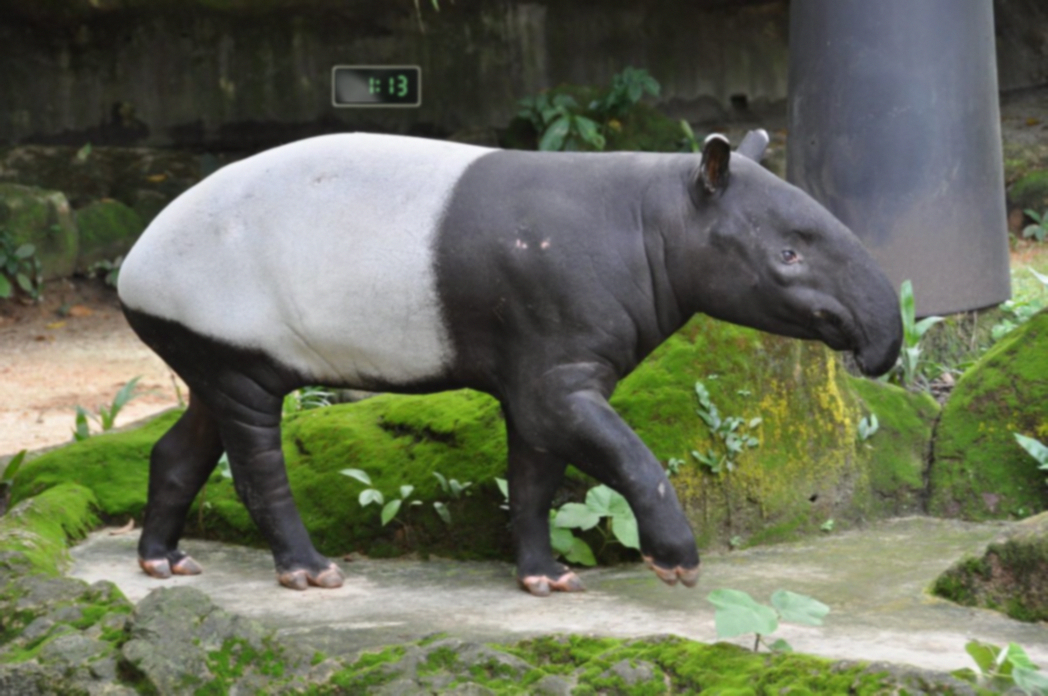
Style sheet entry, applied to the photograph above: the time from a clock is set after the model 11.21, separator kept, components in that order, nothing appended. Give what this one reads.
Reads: 1.13
